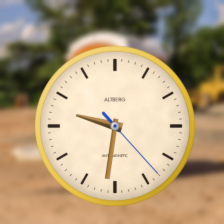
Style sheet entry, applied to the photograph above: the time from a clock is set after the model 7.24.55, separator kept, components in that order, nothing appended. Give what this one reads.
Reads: 9.31.23
